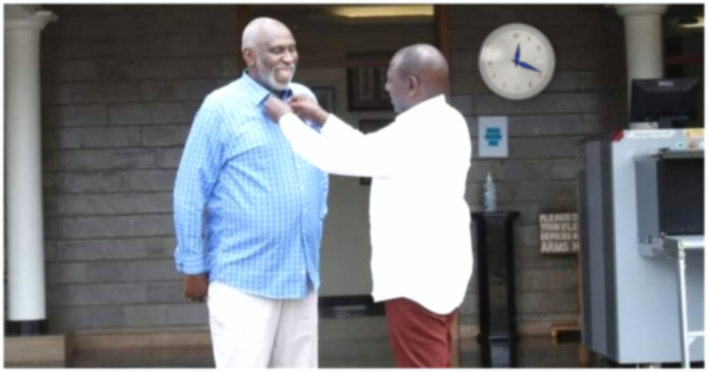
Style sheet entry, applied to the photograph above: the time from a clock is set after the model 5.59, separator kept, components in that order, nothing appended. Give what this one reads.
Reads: 12.19
